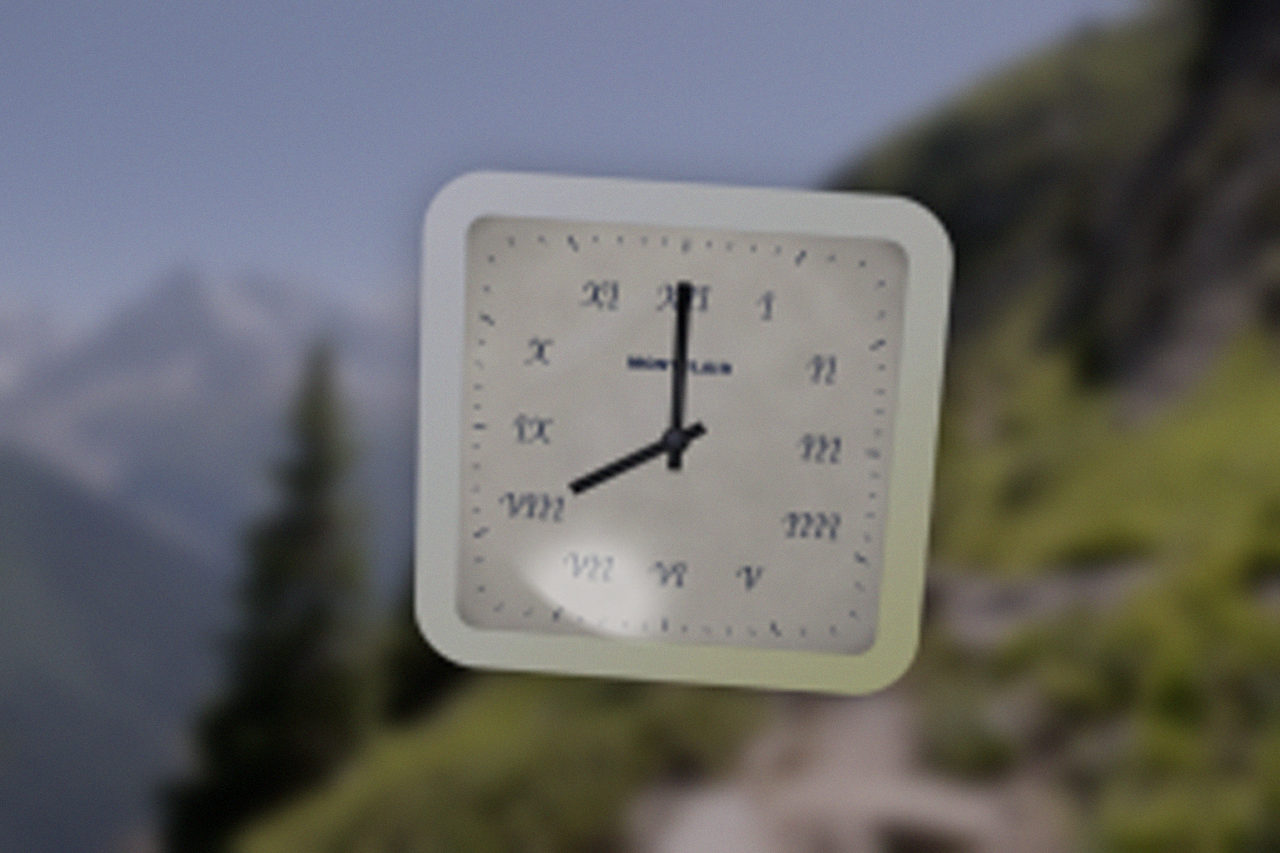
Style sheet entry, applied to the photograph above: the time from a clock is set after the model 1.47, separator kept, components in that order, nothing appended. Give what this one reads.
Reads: 8.00
